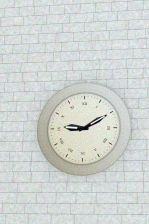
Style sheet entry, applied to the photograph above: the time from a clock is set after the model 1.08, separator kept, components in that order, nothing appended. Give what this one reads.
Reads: 9.10
